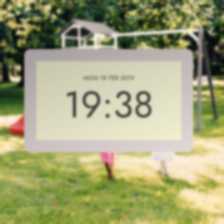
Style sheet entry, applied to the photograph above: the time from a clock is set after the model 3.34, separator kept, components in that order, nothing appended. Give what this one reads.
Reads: 19.38
